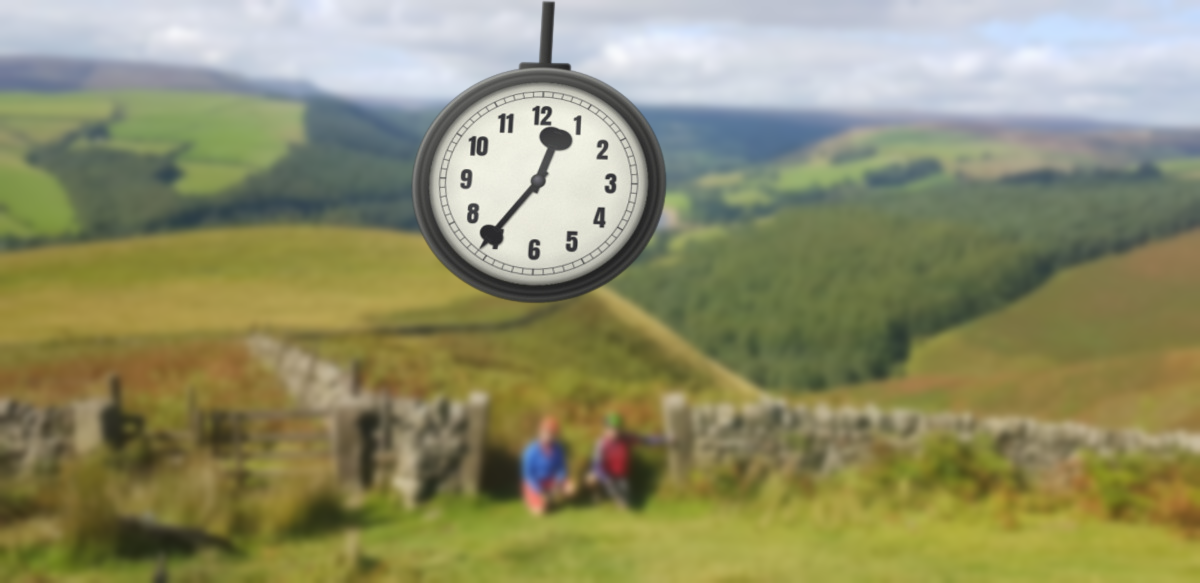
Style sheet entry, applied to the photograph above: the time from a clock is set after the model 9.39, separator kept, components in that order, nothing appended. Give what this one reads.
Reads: 12.36
